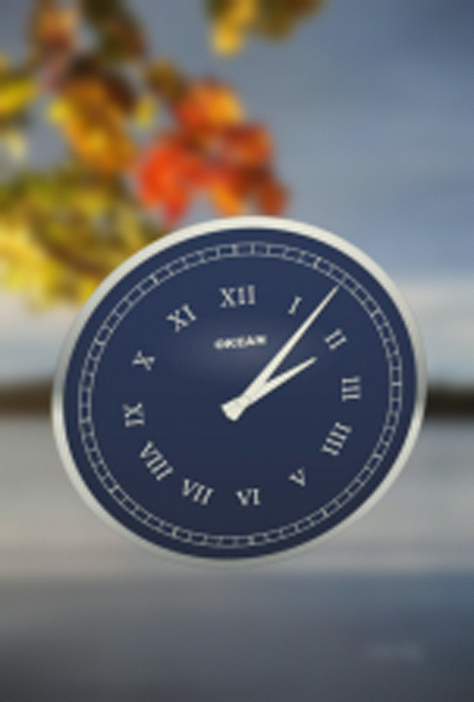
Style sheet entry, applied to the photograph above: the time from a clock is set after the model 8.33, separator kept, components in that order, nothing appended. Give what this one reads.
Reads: 2.07
